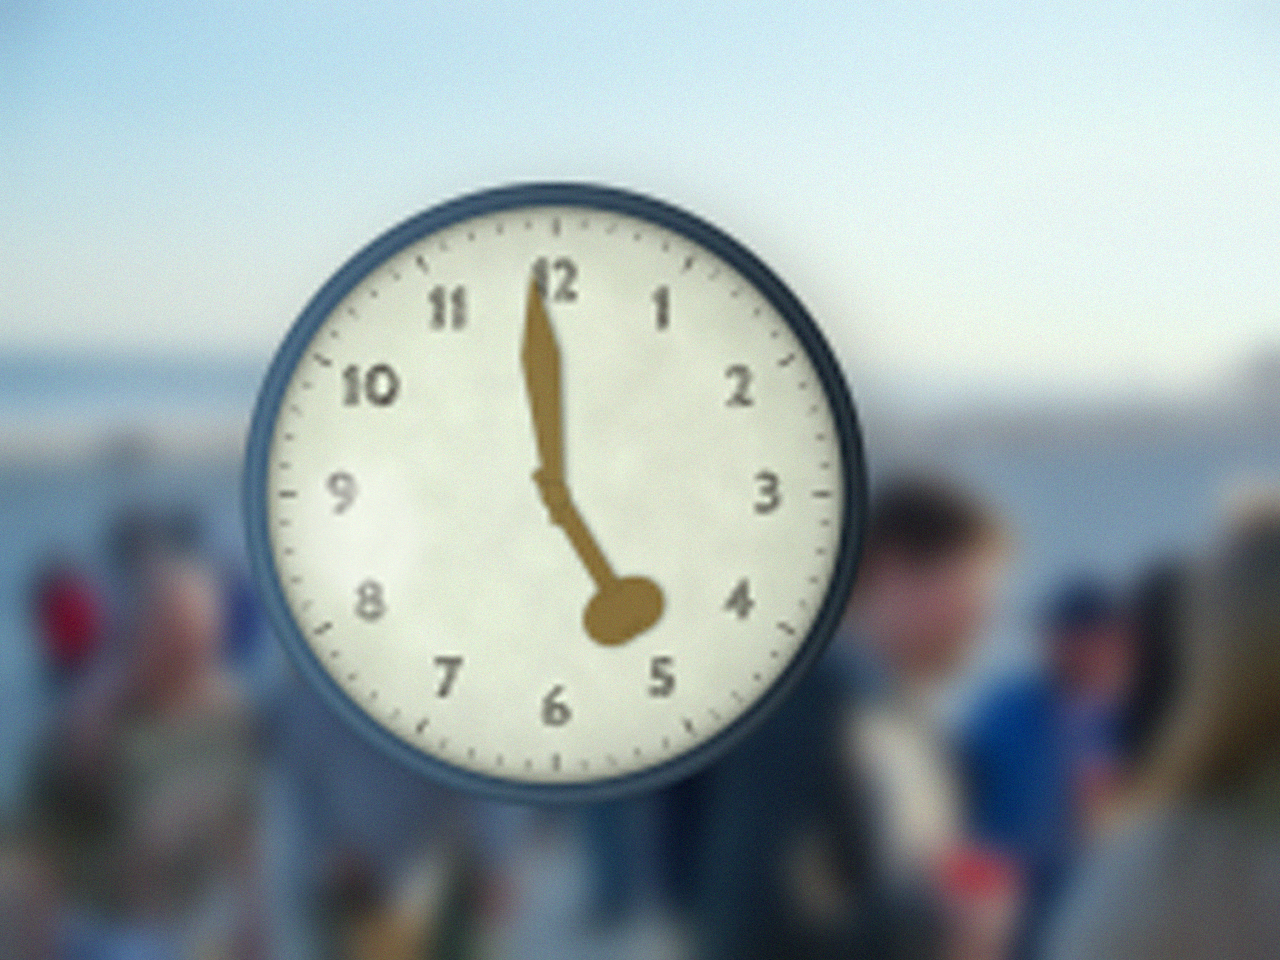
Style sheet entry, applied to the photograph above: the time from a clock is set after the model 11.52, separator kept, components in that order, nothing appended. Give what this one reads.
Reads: 4.59
